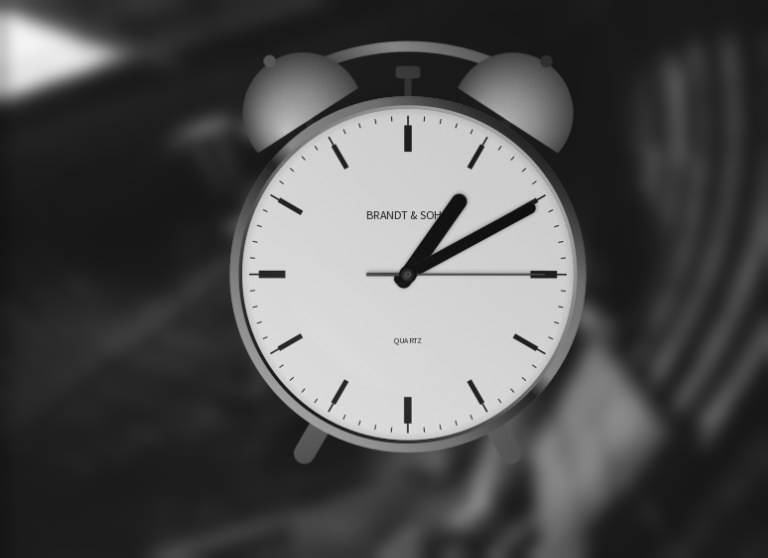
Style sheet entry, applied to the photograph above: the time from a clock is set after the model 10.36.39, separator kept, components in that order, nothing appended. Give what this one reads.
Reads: 1.10.15
